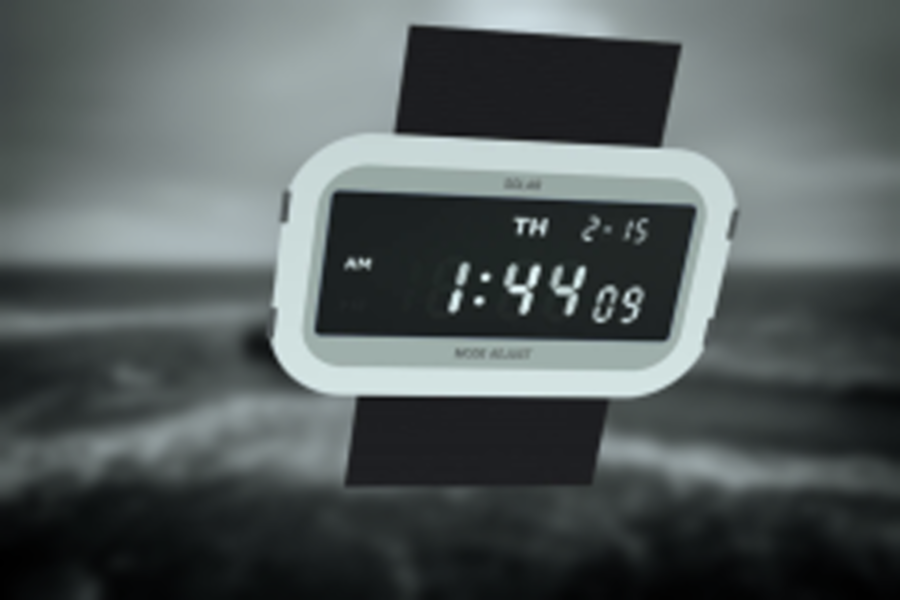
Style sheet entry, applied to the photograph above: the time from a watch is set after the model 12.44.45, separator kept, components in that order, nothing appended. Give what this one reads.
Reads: 1.44.09
